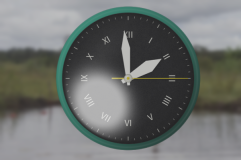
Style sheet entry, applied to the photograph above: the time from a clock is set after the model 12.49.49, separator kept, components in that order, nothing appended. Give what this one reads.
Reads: 1.59.15
